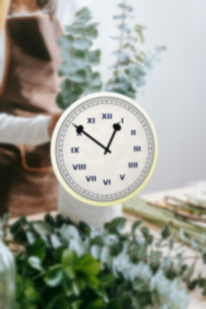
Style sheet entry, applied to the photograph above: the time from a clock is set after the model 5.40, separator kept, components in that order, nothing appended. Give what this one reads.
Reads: 12.51
